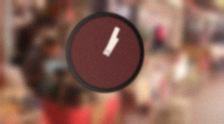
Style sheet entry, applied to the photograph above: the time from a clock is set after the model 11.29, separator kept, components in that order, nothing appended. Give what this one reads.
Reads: 1.04
